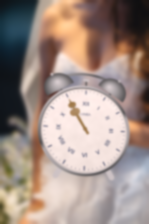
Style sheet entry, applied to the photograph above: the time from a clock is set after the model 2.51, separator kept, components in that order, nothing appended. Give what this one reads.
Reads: 10.55
